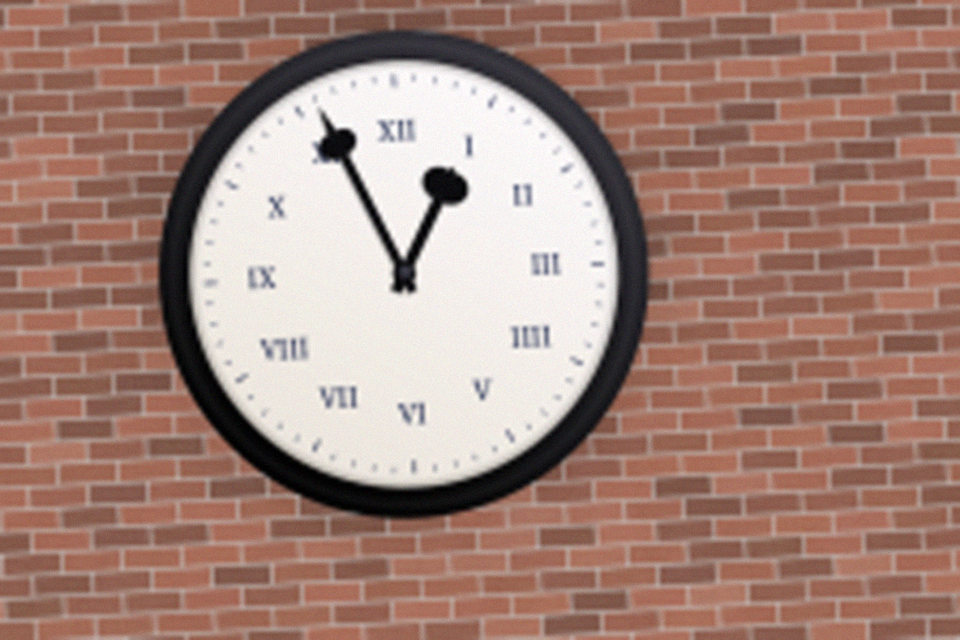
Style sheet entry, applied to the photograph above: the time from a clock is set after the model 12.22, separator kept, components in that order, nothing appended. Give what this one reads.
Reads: 12.56
